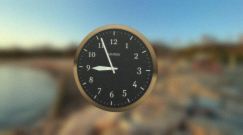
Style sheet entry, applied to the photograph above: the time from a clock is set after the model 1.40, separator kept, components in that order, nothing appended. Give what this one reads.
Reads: 8.56
